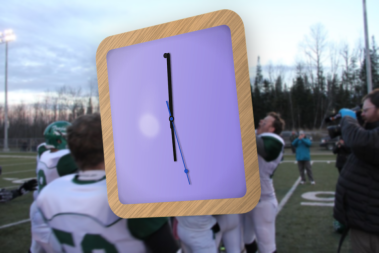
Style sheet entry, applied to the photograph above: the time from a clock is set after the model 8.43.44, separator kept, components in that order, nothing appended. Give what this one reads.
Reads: 6.00.28
